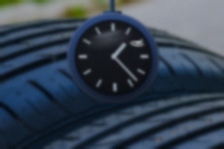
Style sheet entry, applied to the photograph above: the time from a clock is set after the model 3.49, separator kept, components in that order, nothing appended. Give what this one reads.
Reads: 1.23
